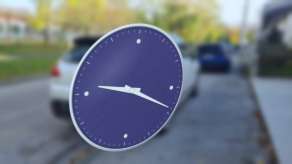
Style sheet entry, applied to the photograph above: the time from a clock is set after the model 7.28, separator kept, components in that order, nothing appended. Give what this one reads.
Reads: 9.19
